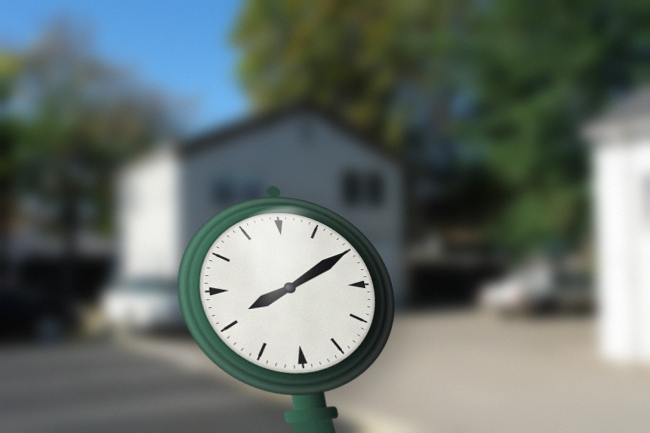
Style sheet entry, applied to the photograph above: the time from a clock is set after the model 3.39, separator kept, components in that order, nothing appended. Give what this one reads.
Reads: 8.10
